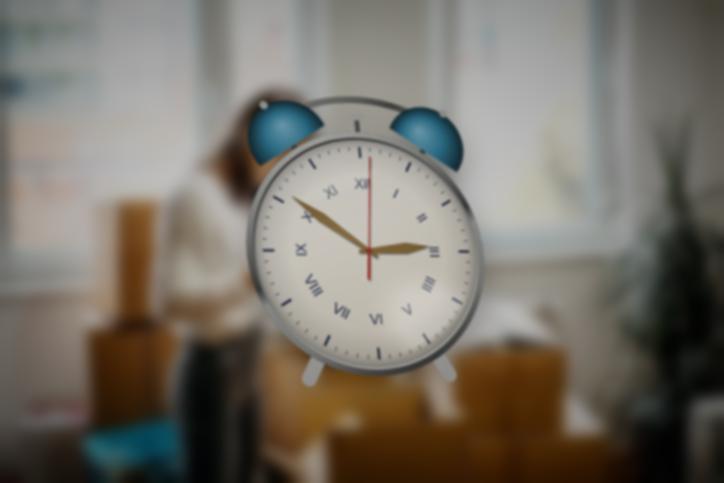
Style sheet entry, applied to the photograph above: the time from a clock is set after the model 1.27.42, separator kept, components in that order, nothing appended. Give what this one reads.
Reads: 2.51.01
